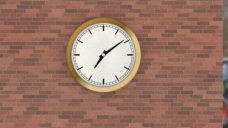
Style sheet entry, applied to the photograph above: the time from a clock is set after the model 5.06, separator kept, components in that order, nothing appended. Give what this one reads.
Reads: 7.09
